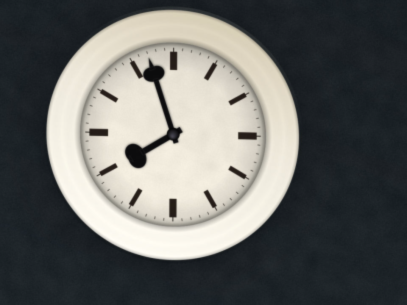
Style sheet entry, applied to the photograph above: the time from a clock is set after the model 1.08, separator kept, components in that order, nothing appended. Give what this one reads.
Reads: 7.57
